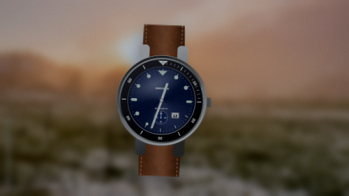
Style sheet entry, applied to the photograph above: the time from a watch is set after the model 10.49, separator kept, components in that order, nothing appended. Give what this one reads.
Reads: 12.33
